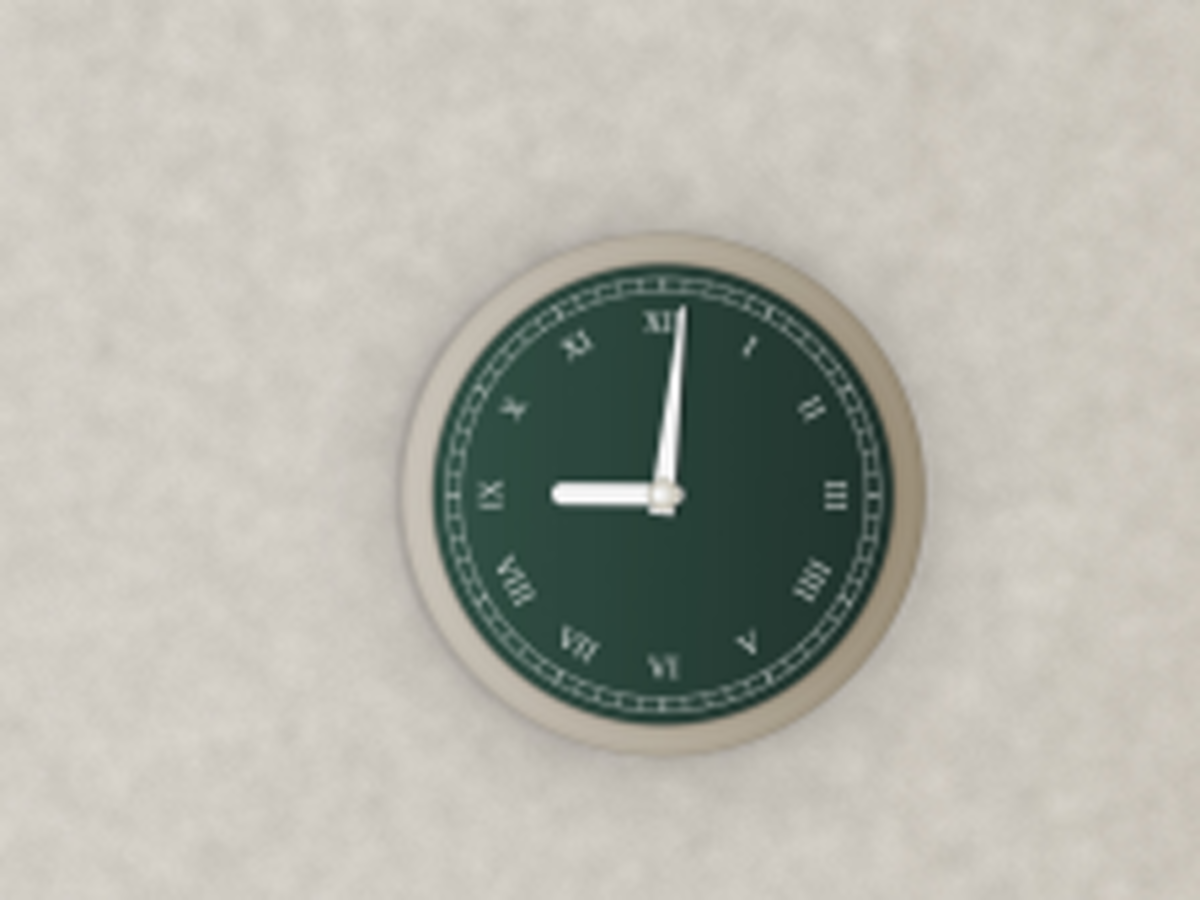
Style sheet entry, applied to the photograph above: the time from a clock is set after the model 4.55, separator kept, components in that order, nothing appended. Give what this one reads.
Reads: 9.01
